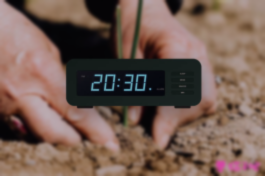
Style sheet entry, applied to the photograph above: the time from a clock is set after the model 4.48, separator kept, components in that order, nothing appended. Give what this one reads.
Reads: 20.30
